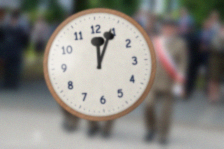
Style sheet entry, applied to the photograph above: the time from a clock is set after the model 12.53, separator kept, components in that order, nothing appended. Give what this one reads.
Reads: 12.04
